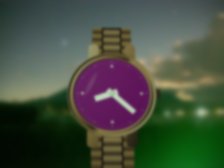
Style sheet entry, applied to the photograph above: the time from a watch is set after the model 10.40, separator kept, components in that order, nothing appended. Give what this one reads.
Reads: 8.22
